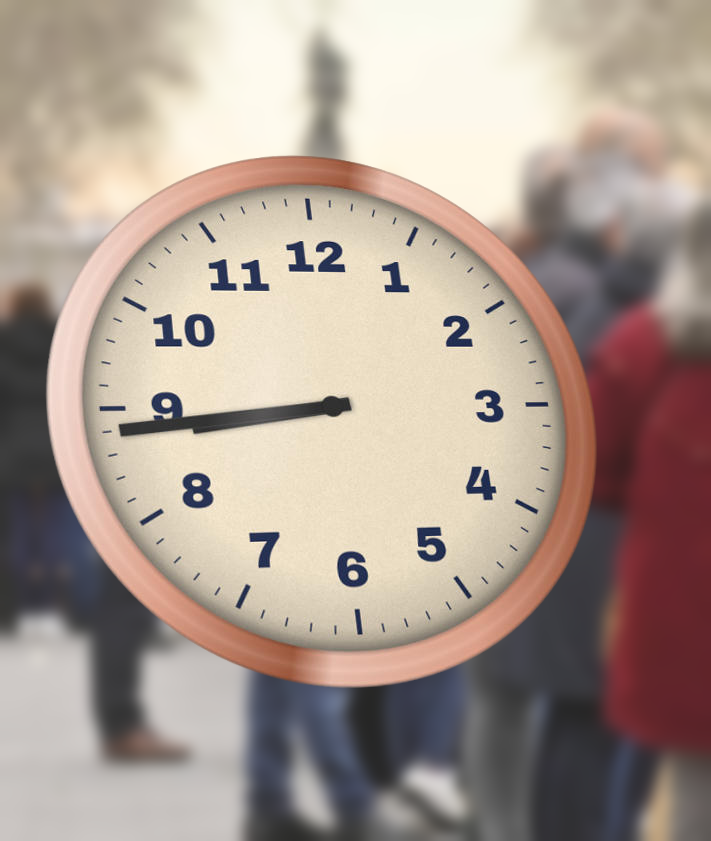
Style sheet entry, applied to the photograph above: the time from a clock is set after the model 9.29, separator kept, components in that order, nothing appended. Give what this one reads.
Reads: 8.44
